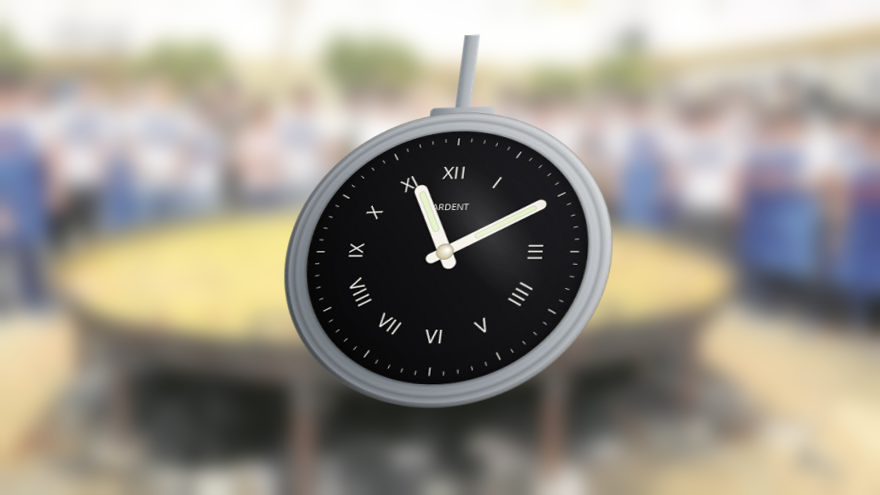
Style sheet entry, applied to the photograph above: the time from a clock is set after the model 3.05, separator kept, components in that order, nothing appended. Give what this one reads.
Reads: 11.10
